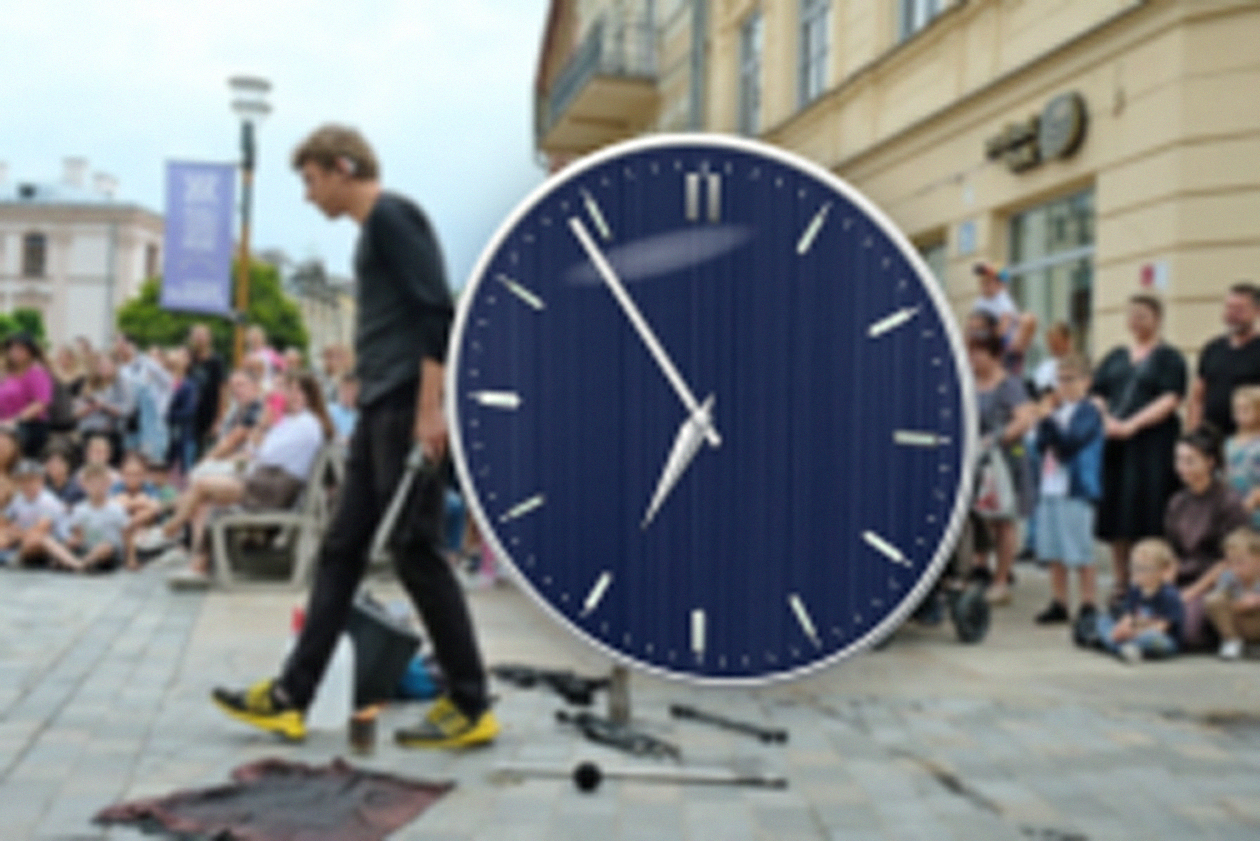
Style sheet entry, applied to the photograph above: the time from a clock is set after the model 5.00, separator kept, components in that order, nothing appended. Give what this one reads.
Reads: 6.54
